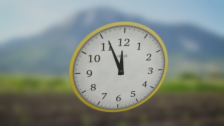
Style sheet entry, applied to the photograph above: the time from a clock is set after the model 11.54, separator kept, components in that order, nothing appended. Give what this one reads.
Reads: 11.56
